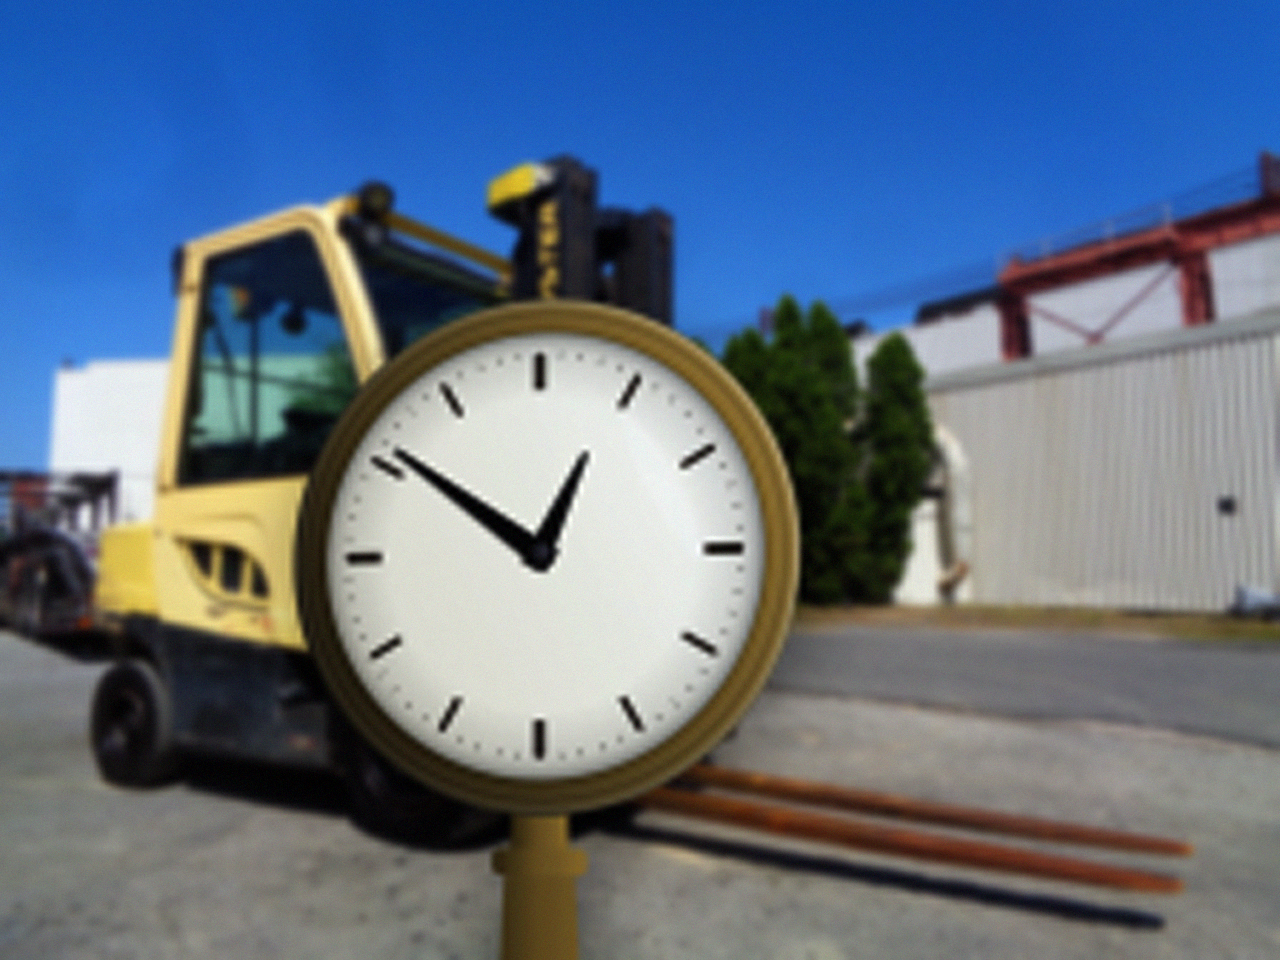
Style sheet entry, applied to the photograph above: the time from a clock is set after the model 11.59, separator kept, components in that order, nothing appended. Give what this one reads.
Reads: 12.51
